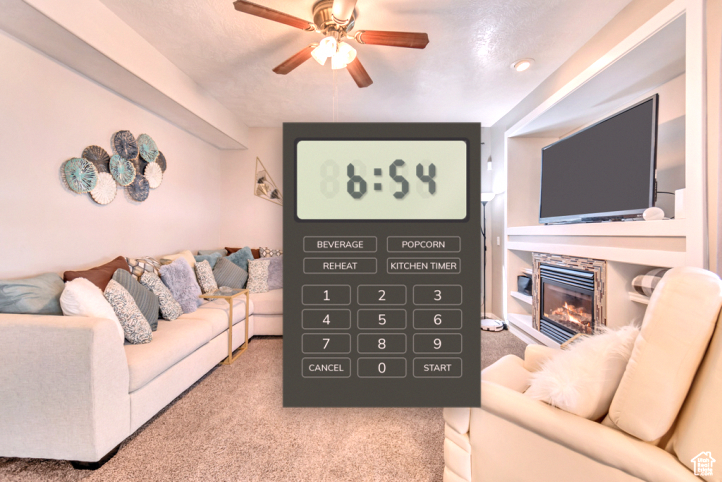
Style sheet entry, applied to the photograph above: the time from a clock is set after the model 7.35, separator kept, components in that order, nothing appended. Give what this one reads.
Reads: 6.54
